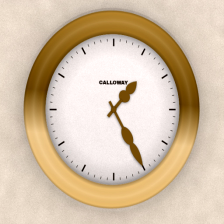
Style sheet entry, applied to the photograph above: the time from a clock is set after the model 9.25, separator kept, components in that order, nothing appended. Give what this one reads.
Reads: 1.25
